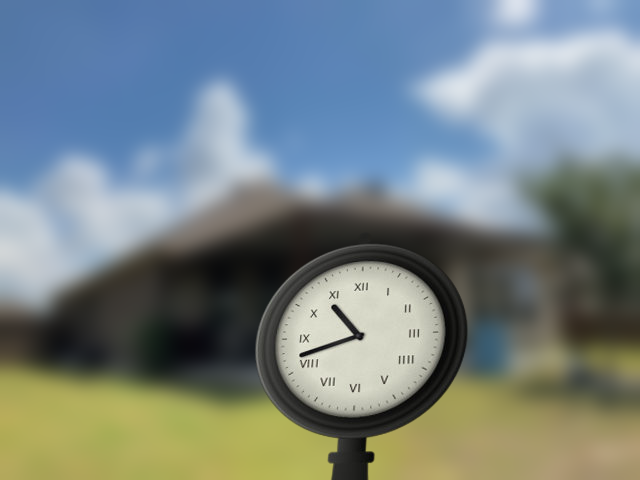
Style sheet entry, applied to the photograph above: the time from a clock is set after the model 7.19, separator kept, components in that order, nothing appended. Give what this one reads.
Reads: 10.42
